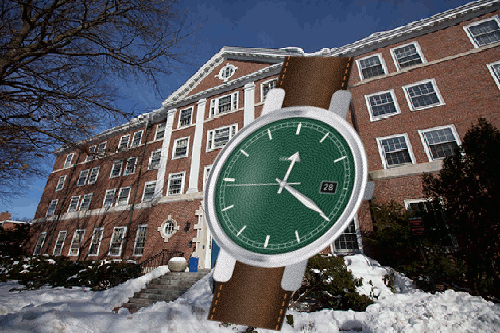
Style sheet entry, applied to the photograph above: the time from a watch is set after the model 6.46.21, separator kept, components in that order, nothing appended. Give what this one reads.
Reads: 12.19.44
